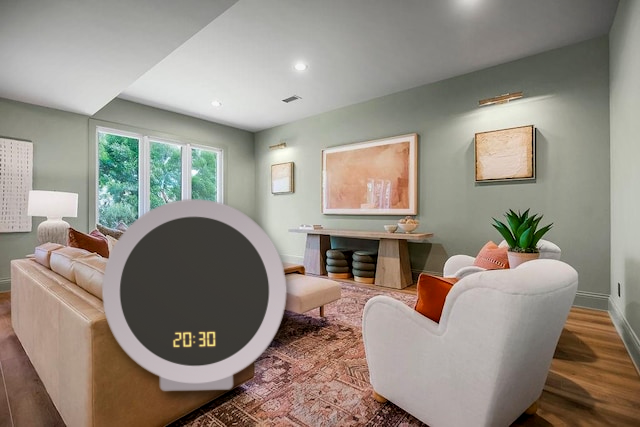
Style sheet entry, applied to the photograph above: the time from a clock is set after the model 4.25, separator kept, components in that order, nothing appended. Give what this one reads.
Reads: 20.30
